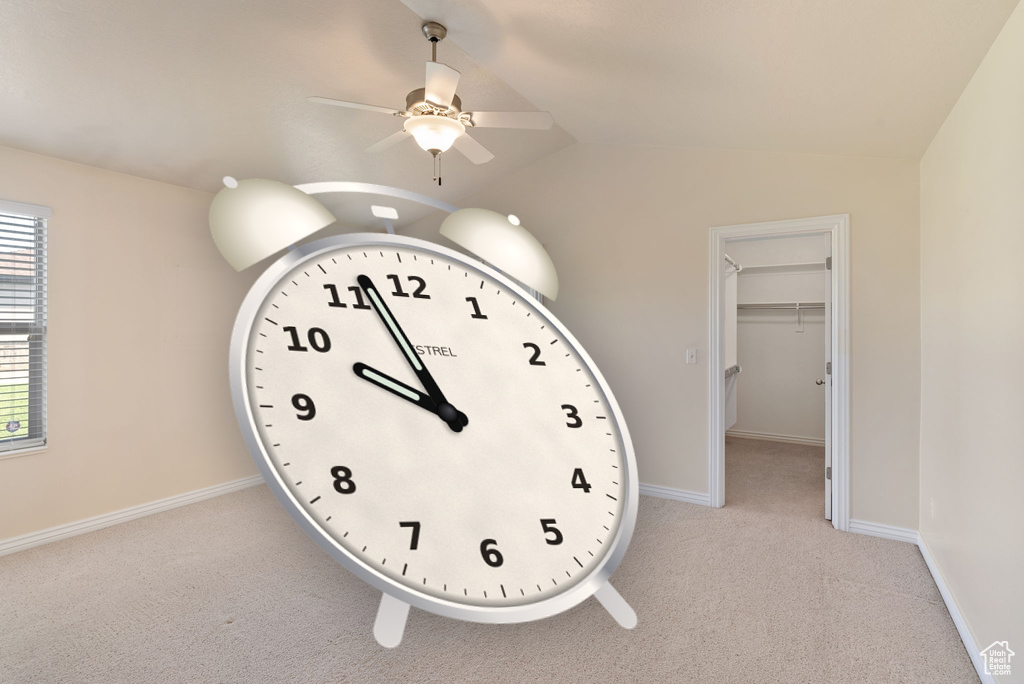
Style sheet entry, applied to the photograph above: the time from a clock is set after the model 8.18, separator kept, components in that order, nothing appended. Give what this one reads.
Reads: 9.57
